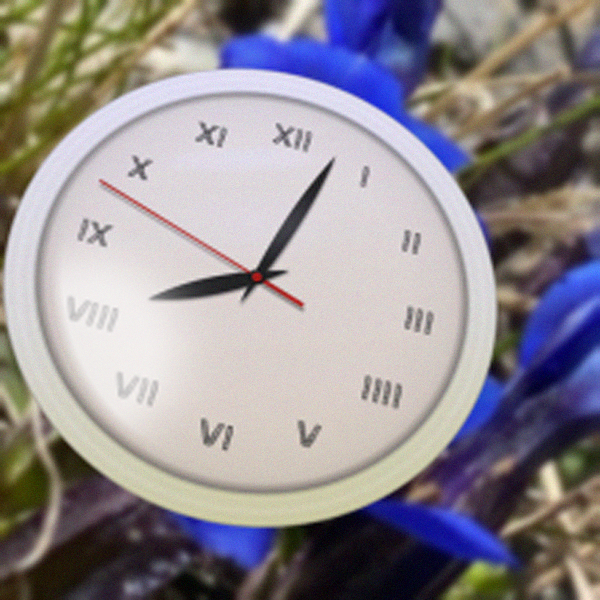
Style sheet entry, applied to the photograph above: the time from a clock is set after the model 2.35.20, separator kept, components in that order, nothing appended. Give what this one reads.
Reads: 8.02.48
